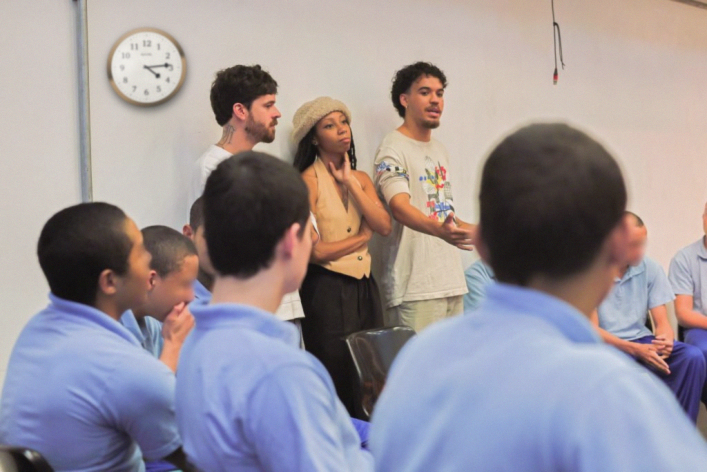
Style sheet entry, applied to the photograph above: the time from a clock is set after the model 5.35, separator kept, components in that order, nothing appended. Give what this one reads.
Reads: 4.14
